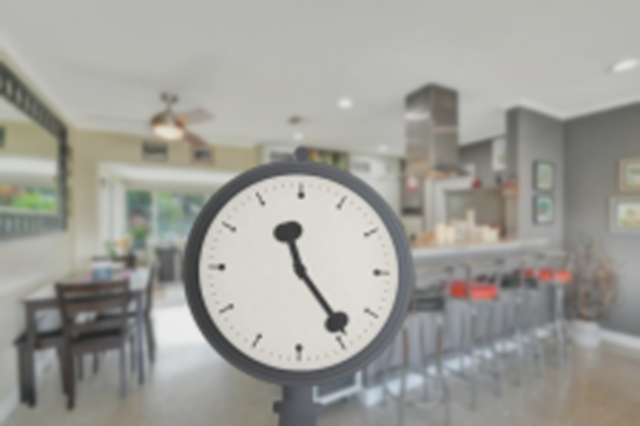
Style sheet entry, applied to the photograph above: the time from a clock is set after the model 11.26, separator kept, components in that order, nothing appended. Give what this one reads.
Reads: 11.24
